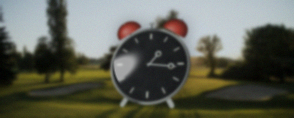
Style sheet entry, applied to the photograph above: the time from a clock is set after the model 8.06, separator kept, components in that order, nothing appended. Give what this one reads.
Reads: 1.16
